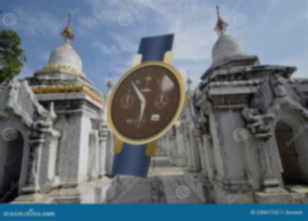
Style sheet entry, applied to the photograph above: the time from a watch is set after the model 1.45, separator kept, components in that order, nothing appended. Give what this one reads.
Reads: 5.53
